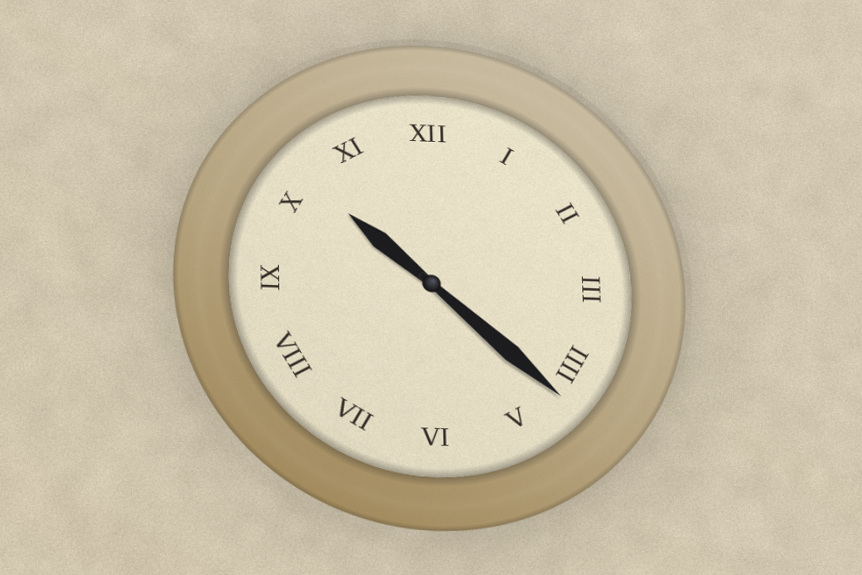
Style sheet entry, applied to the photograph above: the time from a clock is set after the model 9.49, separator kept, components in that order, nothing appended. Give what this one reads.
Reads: 10.22
